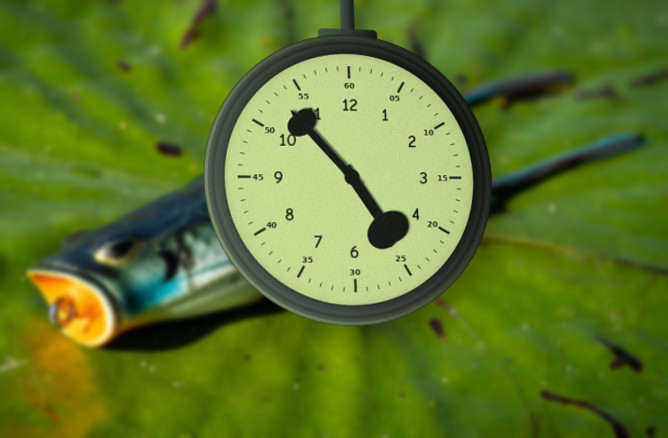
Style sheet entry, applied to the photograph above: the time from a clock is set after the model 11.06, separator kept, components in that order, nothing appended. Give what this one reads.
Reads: 4.53
